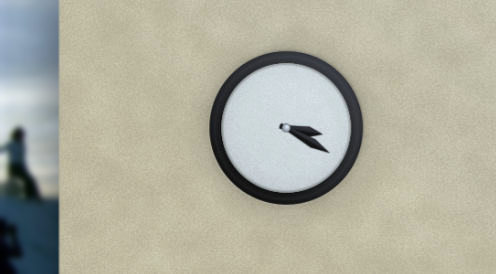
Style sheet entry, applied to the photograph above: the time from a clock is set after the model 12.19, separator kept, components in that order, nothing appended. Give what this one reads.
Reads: 3.20
